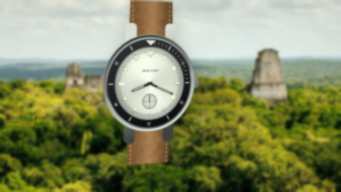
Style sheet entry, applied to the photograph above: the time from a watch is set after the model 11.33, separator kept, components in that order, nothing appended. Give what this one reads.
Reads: 8.19
